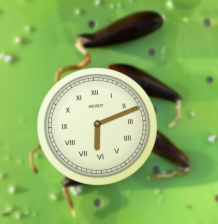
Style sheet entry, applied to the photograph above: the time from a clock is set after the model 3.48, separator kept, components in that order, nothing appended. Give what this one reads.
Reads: 6.12
